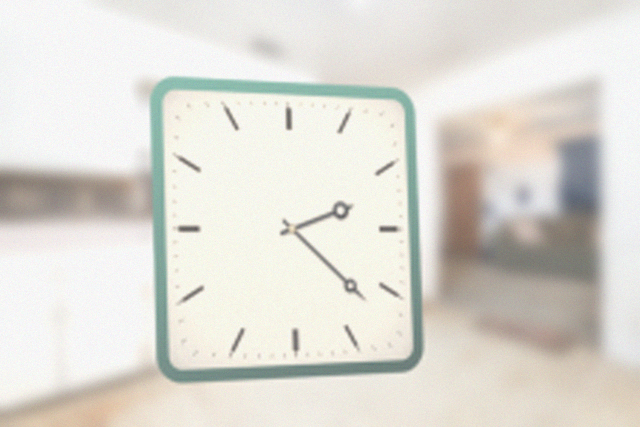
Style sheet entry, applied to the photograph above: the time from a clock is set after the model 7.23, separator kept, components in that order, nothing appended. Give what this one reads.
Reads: 2.22
